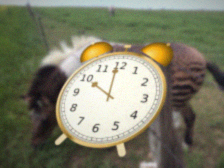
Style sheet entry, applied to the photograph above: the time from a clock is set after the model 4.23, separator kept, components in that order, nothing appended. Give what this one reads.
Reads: 9.59
